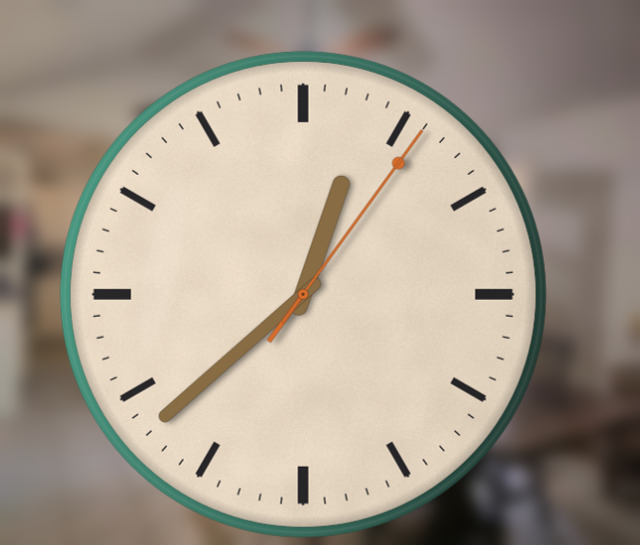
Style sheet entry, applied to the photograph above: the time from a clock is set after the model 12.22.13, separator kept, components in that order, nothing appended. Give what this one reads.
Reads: 12.38.06
